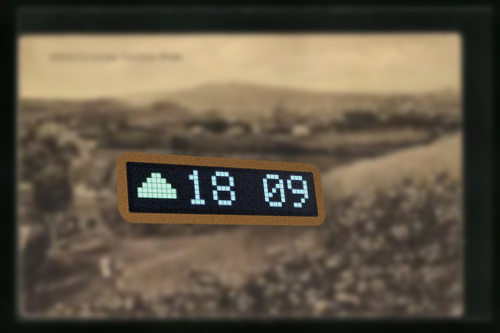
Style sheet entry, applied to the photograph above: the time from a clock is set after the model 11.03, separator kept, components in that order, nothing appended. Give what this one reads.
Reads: 18.09
